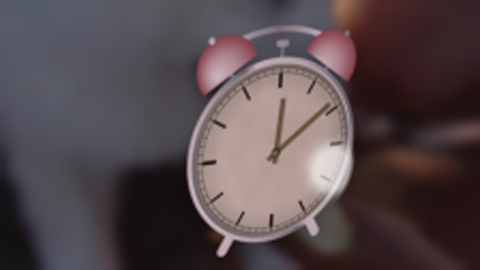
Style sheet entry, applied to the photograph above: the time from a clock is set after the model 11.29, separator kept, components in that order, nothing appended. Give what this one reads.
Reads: 12.09
